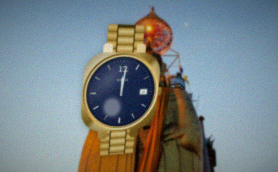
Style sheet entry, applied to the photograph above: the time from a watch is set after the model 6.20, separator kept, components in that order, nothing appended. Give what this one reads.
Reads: 12.01
